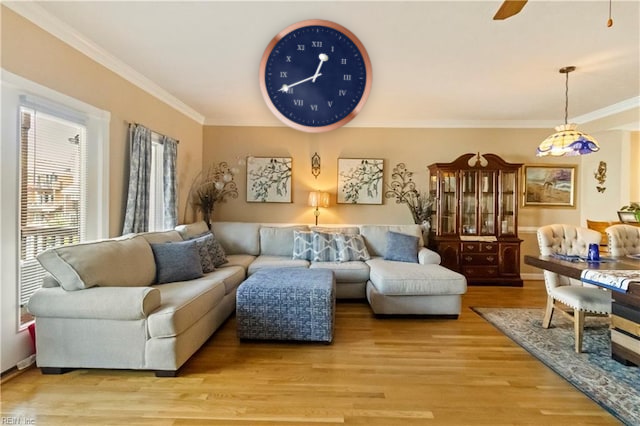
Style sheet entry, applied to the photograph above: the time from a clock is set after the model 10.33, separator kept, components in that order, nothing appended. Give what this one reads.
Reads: 12.41
